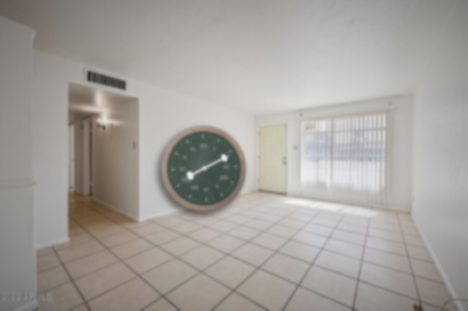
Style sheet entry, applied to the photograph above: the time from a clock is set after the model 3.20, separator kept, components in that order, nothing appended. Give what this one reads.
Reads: 8.11
